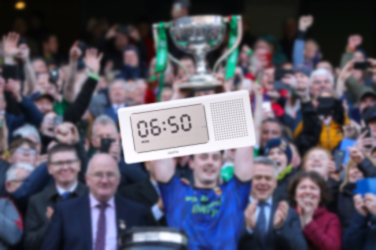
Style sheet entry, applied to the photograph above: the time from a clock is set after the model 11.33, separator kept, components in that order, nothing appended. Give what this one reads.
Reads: 6.50
